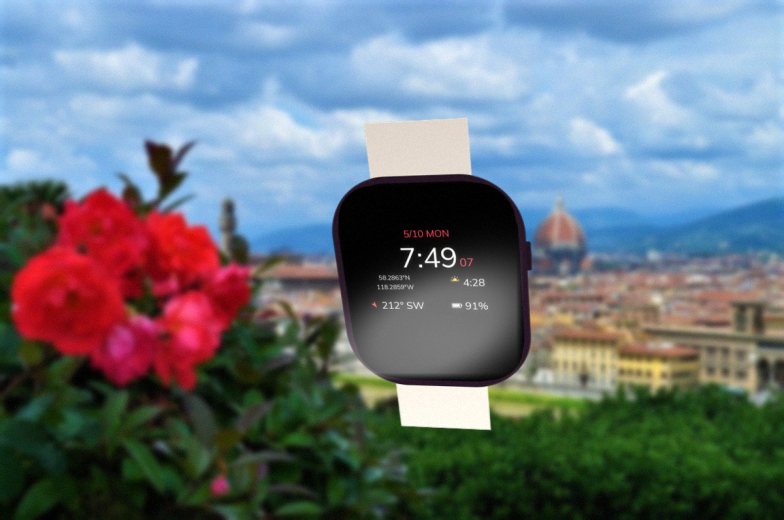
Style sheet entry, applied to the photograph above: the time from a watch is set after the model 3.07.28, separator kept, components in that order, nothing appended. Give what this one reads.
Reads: 7.49.07
